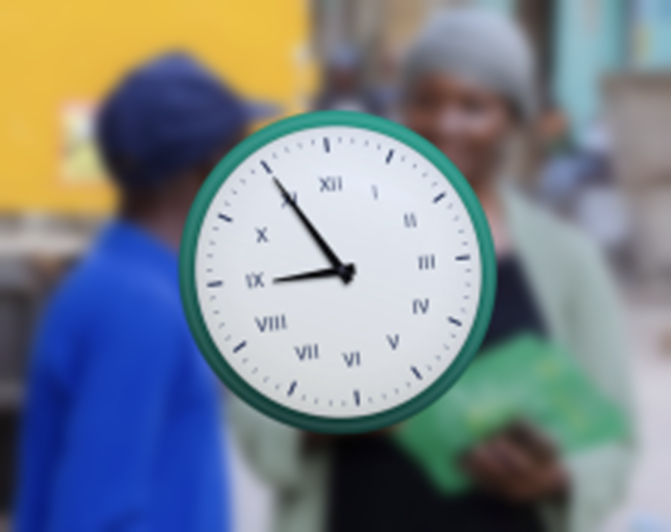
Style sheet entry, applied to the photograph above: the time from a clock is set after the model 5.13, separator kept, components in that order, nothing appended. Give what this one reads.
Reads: 8.55
